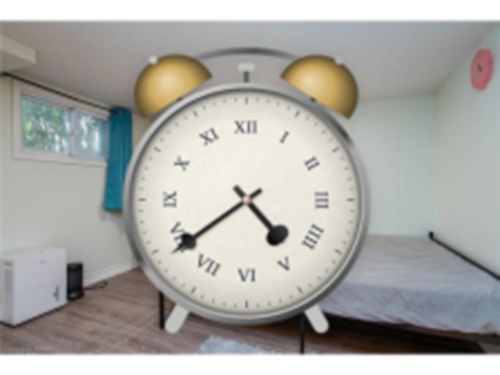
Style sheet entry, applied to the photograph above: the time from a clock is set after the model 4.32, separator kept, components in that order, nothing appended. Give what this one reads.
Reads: 4.39
